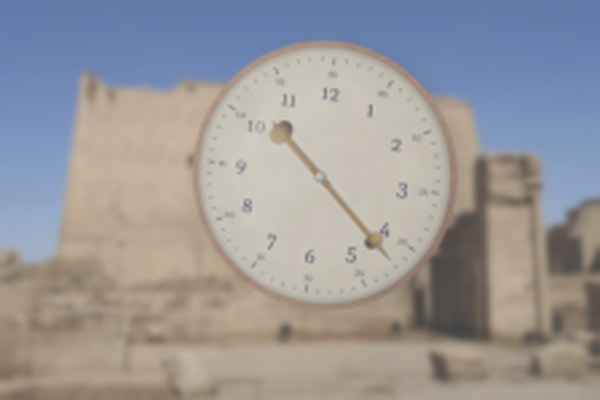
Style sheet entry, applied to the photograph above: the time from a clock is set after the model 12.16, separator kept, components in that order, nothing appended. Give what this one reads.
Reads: 10.22
